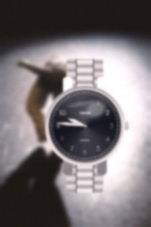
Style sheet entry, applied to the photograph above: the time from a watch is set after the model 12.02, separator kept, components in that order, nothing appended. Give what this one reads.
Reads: 9.46
